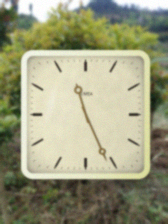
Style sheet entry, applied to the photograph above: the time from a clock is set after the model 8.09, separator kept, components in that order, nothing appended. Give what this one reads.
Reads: 11.26
